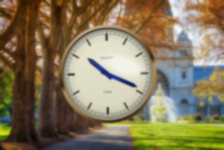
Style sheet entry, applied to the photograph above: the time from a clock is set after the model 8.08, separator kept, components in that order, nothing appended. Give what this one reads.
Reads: 10.19
